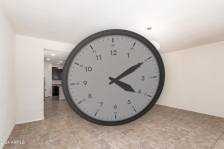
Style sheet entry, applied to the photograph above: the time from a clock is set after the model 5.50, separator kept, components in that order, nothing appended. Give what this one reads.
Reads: 4.10
